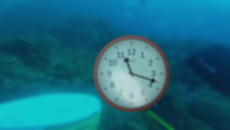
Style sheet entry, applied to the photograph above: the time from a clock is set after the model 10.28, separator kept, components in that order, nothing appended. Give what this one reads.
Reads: 11.18
